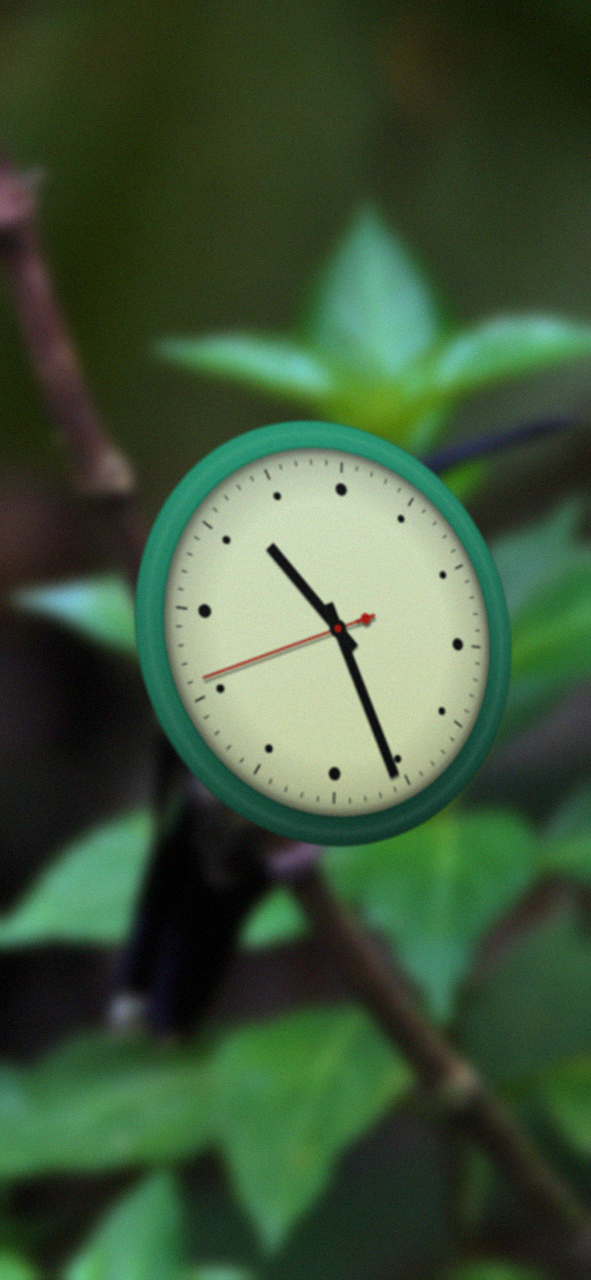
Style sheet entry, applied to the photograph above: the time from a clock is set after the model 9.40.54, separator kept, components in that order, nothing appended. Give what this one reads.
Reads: 10.25.41
